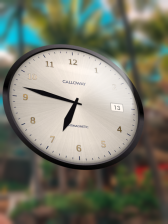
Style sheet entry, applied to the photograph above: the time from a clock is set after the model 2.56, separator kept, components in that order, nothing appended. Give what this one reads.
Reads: 6.47
